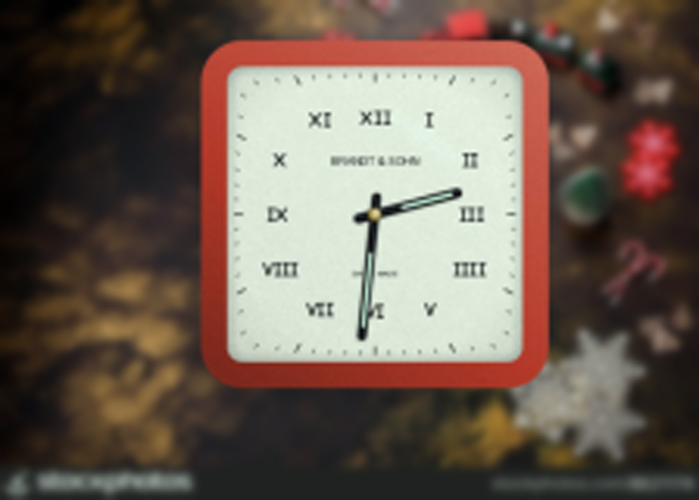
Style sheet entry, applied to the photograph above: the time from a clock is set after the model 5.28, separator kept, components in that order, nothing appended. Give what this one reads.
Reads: 2.31
